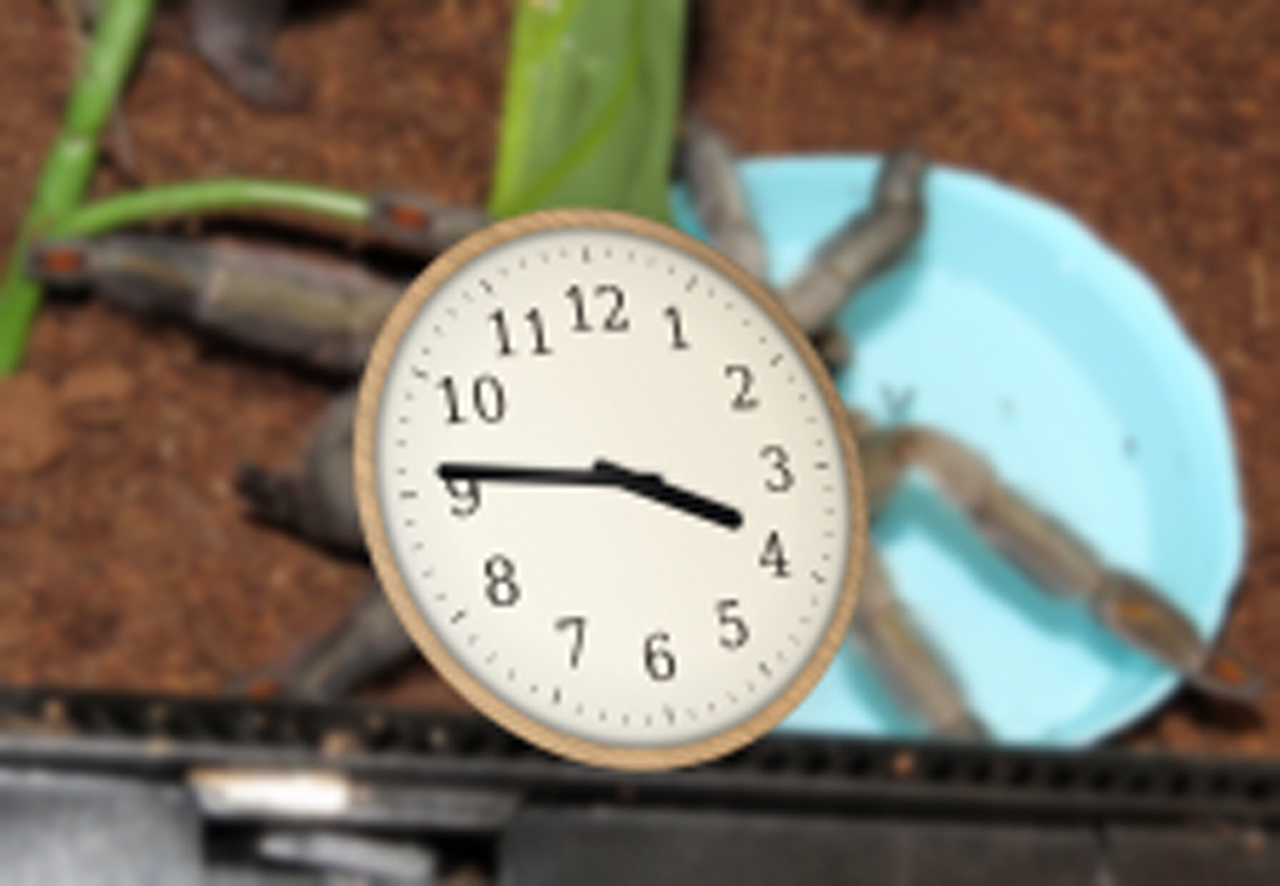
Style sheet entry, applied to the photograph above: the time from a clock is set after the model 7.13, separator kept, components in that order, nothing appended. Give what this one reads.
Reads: 3.46
